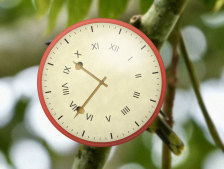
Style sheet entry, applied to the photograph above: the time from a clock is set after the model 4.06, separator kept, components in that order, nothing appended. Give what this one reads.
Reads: 9.33
